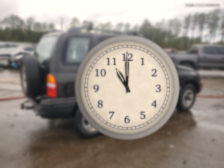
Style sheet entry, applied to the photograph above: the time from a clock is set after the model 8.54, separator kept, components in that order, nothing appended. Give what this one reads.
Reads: 11.00
